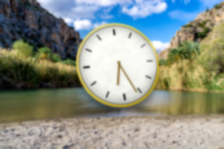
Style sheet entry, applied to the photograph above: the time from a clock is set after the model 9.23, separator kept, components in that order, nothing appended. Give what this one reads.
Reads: 6.26
